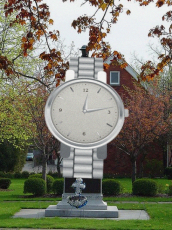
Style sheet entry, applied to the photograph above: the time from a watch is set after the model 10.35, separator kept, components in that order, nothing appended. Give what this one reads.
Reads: 12.13
